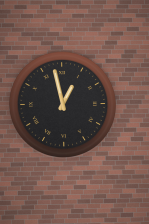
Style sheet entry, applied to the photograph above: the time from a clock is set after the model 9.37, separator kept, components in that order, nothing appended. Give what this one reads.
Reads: 12.58
